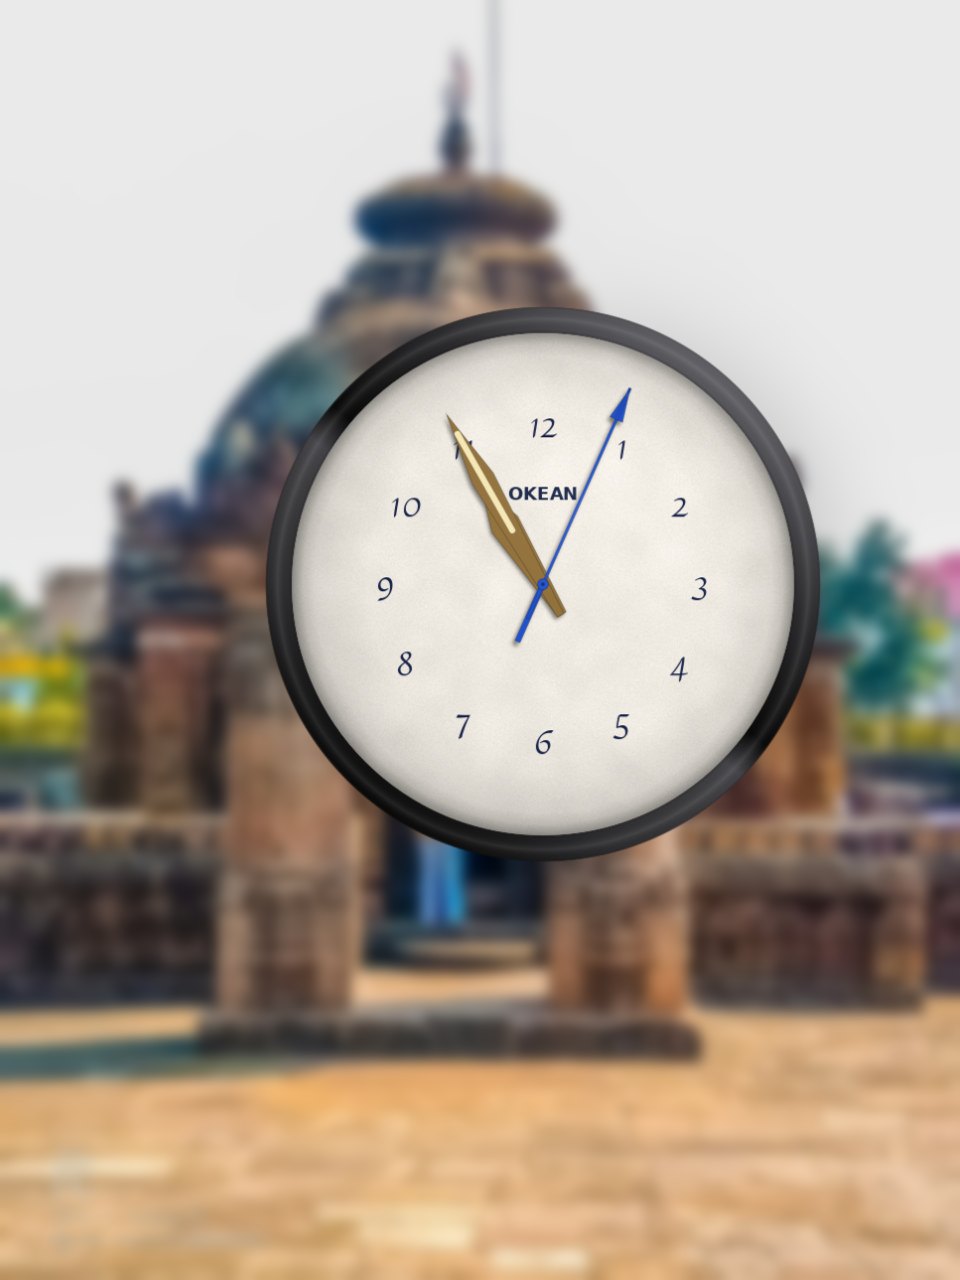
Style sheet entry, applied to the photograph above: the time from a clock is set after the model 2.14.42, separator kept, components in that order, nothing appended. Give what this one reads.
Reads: 10.55.04
